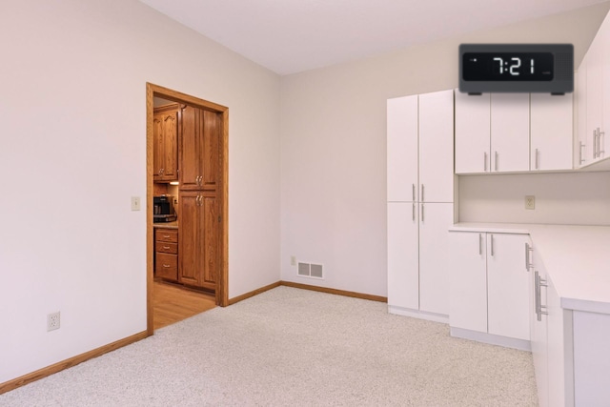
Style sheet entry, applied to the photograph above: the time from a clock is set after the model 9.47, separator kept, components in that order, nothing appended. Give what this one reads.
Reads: 7.21
